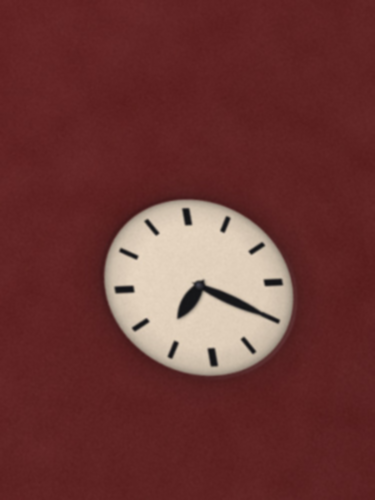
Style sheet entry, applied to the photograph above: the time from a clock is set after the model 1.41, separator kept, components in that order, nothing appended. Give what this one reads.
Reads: 7.20
